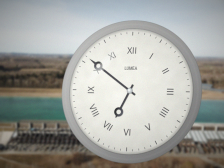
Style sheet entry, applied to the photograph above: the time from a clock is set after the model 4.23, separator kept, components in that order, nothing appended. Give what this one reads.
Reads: 6.51
